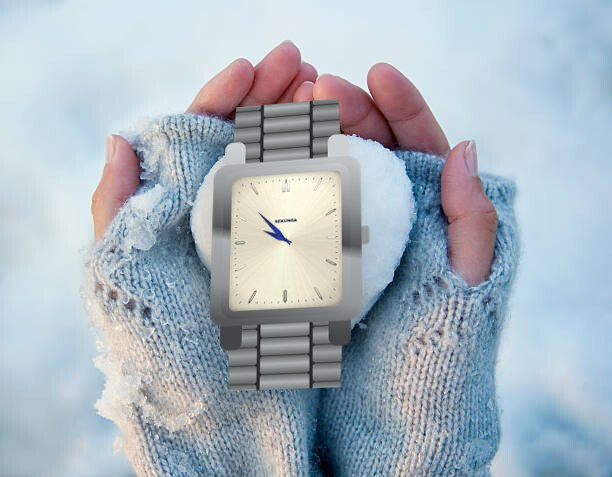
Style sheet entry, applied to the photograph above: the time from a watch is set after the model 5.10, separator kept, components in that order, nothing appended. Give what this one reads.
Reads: 9.53
